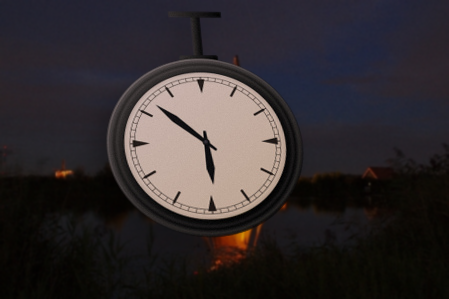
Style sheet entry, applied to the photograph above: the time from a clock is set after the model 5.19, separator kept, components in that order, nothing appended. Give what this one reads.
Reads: 5.52
